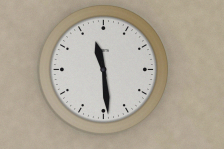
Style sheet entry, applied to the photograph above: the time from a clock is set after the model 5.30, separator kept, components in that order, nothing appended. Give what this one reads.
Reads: 11.29
